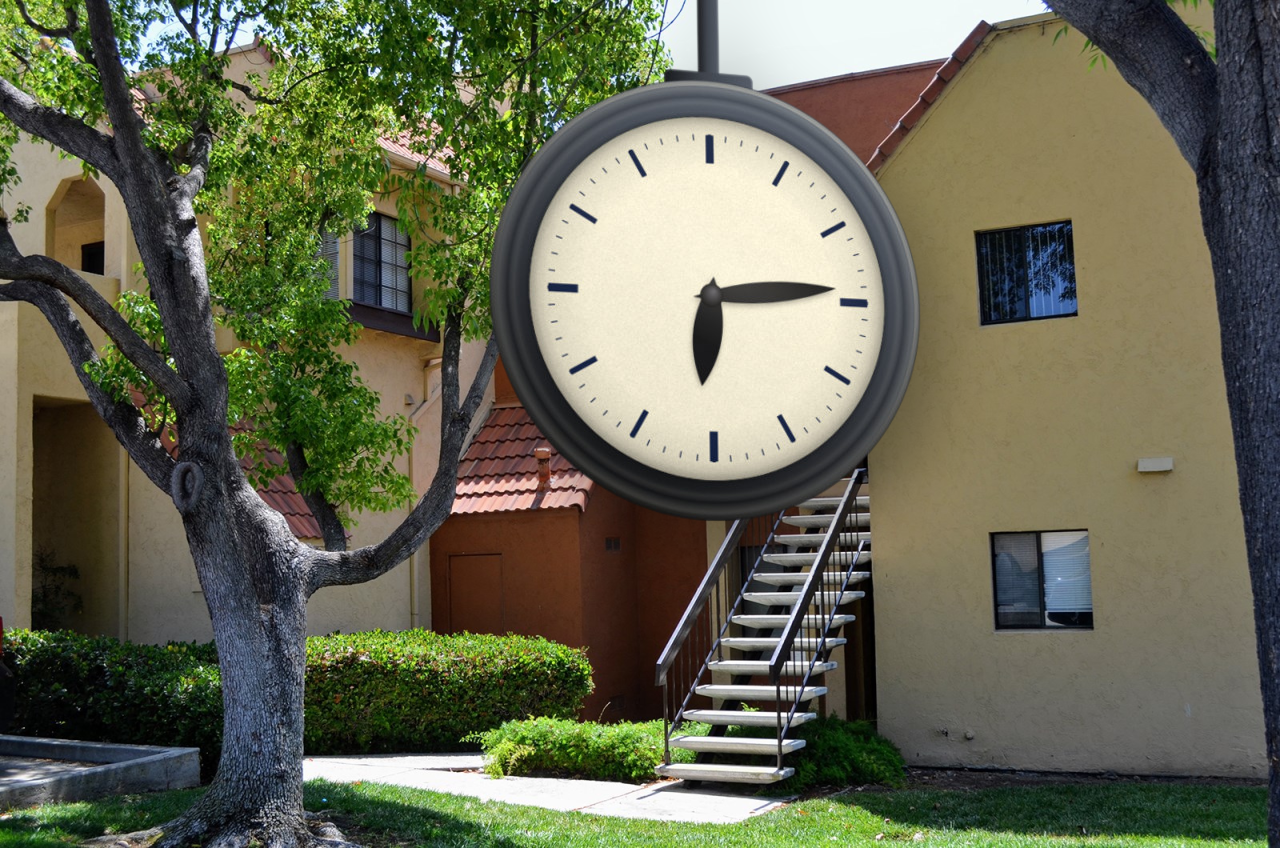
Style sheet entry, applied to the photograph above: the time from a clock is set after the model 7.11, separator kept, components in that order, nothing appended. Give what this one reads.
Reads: 6.14
